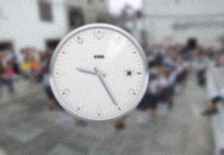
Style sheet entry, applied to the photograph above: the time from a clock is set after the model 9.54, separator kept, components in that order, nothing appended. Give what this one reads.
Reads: 9.25
